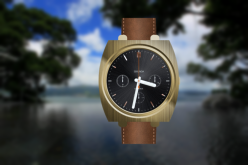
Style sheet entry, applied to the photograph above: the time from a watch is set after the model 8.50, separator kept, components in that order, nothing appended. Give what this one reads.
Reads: 3.32
